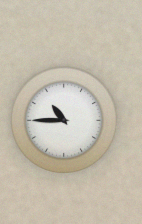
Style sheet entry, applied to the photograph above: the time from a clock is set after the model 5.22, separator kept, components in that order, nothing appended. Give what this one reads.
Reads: 10.45
